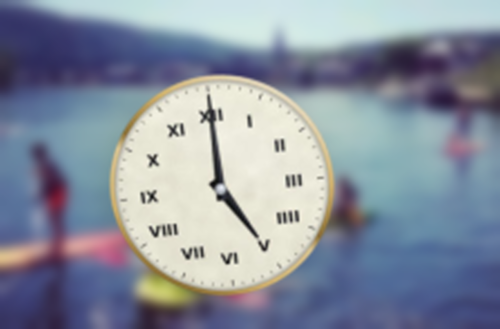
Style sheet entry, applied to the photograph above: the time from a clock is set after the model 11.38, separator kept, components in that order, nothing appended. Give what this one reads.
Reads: 5.00
